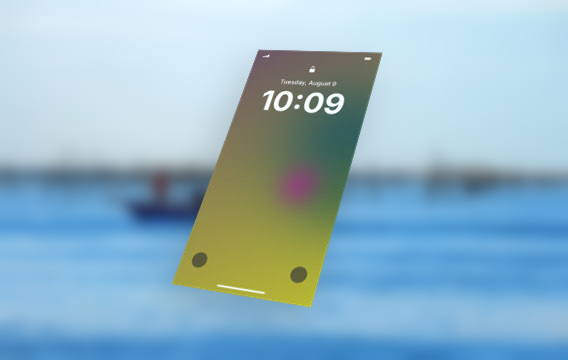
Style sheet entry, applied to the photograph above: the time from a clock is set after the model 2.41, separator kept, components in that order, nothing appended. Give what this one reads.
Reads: 10.09
